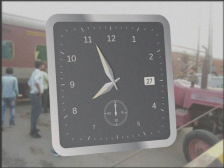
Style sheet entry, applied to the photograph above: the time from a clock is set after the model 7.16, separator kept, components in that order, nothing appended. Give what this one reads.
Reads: 7.56
